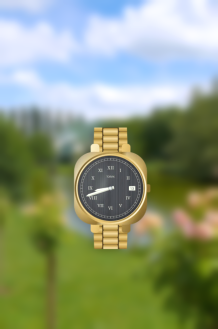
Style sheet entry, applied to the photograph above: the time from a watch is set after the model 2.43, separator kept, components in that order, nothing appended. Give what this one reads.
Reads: 8.42
